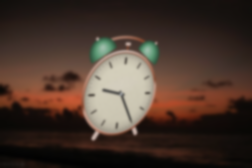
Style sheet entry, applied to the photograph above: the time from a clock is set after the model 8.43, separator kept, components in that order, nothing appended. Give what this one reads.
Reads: 9.25
